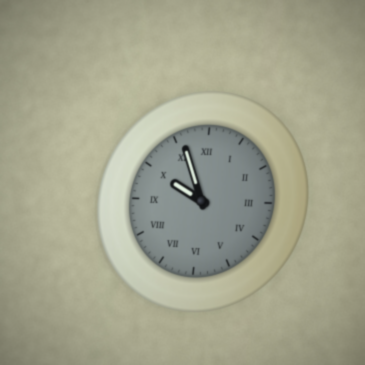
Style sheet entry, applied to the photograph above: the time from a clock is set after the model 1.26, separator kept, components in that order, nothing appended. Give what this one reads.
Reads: 9.56
